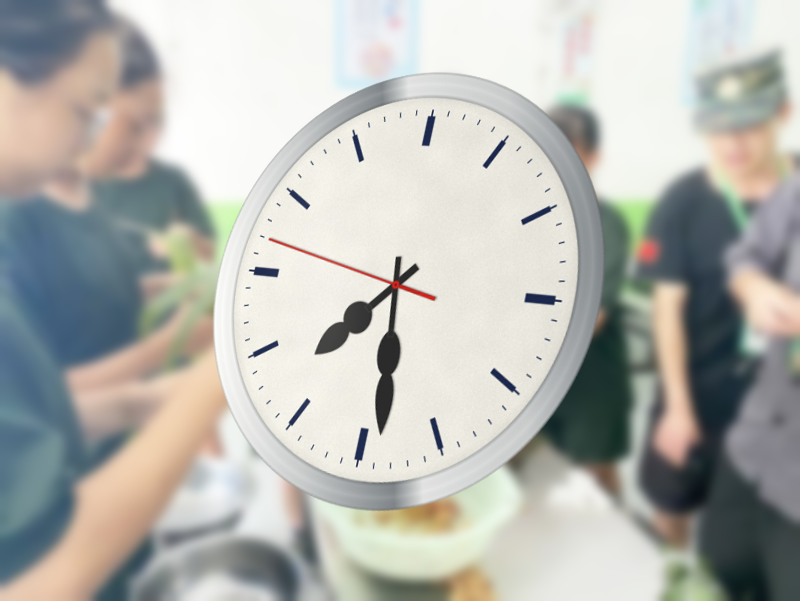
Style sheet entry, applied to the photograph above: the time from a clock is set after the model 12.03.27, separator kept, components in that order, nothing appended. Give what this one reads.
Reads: 7.28.47
